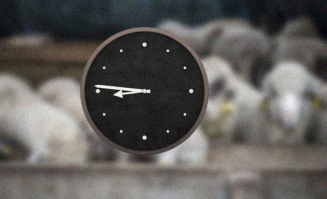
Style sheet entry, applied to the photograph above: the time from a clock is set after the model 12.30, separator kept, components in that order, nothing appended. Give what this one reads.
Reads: 8.46
